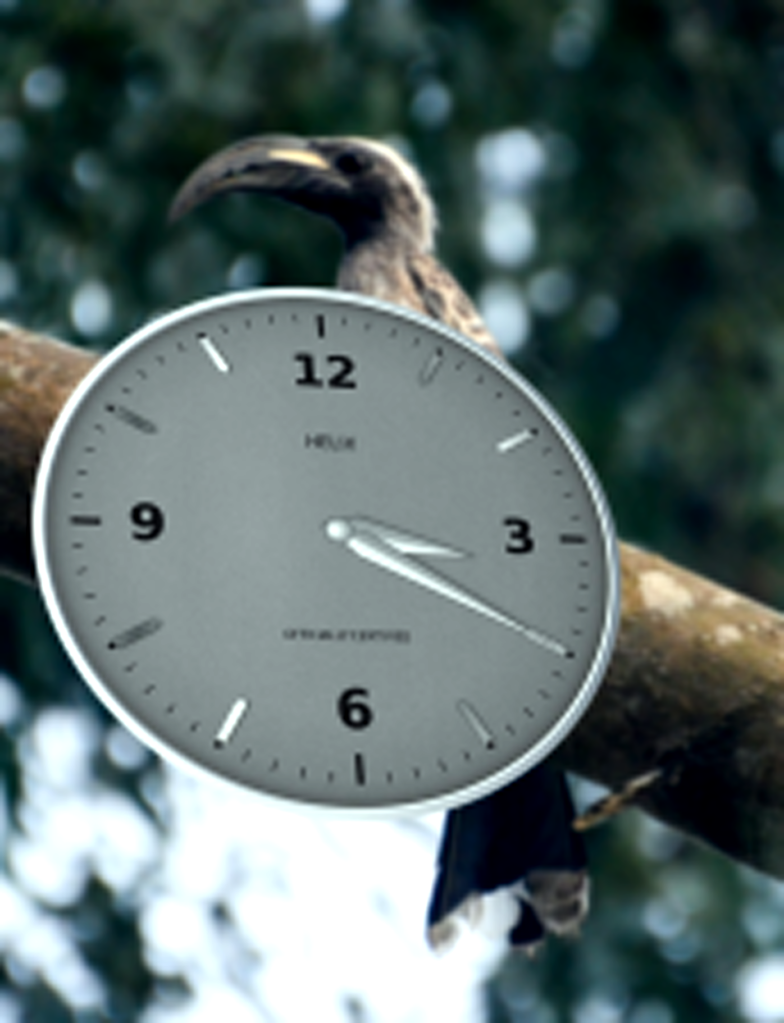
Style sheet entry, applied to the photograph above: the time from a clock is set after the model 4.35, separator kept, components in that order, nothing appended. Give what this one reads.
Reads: 3.20
